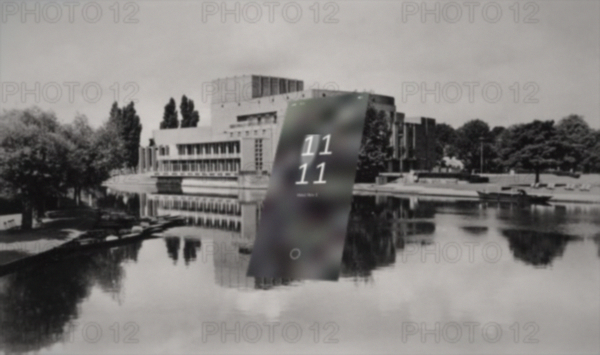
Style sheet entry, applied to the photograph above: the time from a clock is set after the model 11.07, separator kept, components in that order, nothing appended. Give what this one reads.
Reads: 11.11
